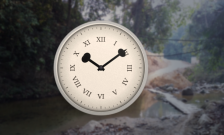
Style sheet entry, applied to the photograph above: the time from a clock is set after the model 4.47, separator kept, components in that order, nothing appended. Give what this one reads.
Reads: 10.09
